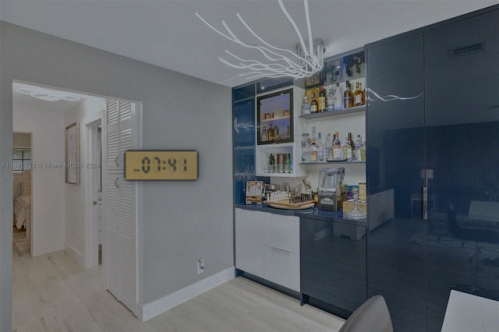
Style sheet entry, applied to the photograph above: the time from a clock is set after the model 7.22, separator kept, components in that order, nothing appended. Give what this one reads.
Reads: 7.41
